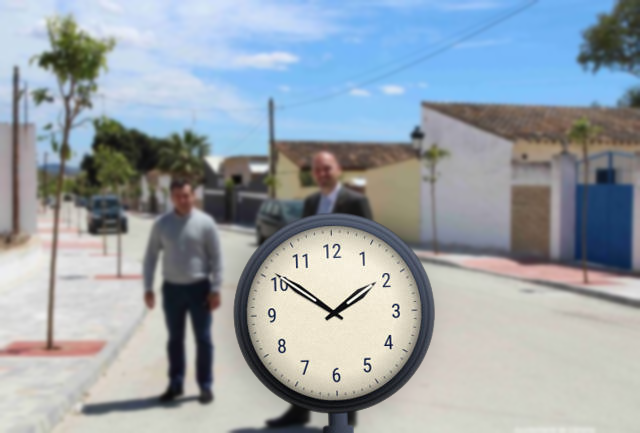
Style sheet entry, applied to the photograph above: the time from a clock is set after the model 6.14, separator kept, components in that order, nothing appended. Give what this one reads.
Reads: 1.51
